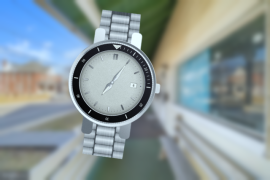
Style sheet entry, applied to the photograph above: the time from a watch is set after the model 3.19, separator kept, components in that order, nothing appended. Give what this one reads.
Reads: 7.05
